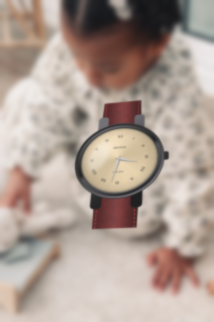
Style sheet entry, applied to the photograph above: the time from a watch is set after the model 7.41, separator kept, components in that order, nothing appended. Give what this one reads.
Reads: 3.32
